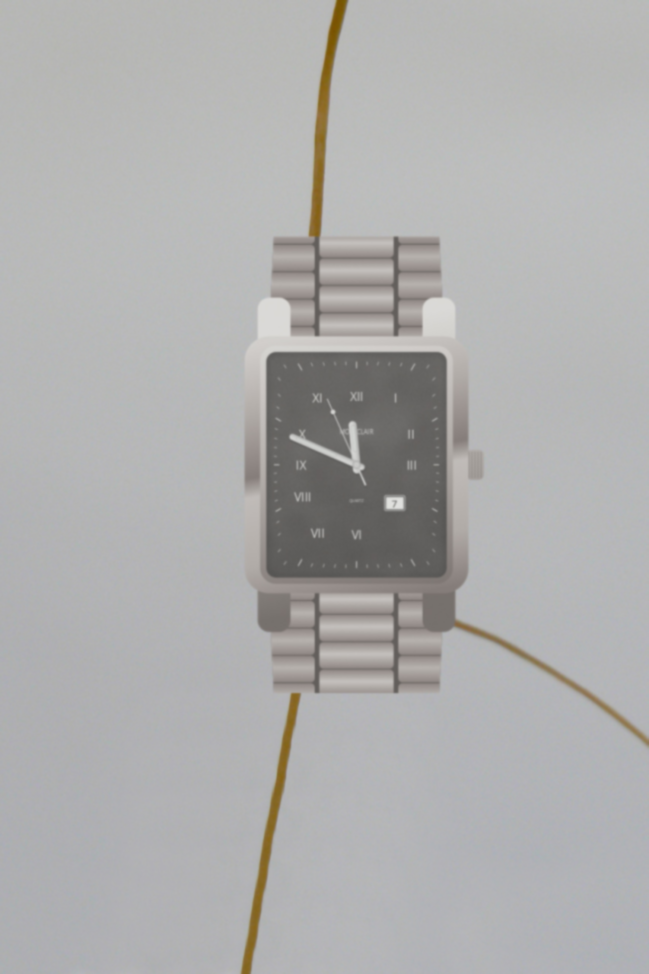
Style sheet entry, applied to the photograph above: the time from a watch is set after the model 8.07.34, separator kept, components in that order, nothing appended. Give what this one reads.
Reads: 11.48.56
